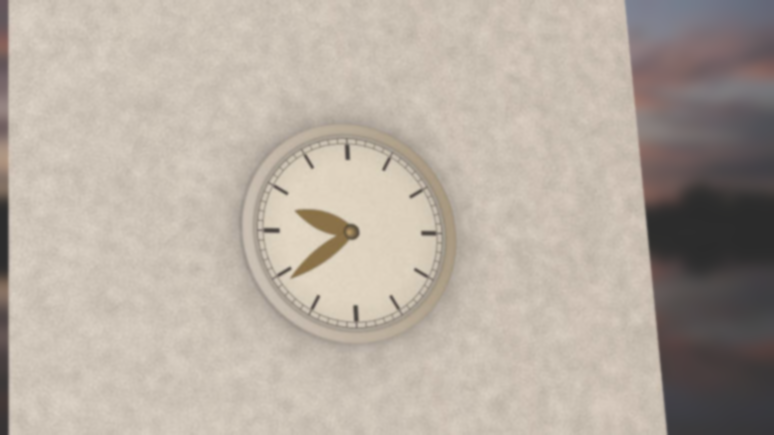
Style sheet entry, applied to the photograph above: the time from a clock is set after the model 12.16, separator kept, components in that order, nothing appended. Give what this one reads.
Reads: 9.39
